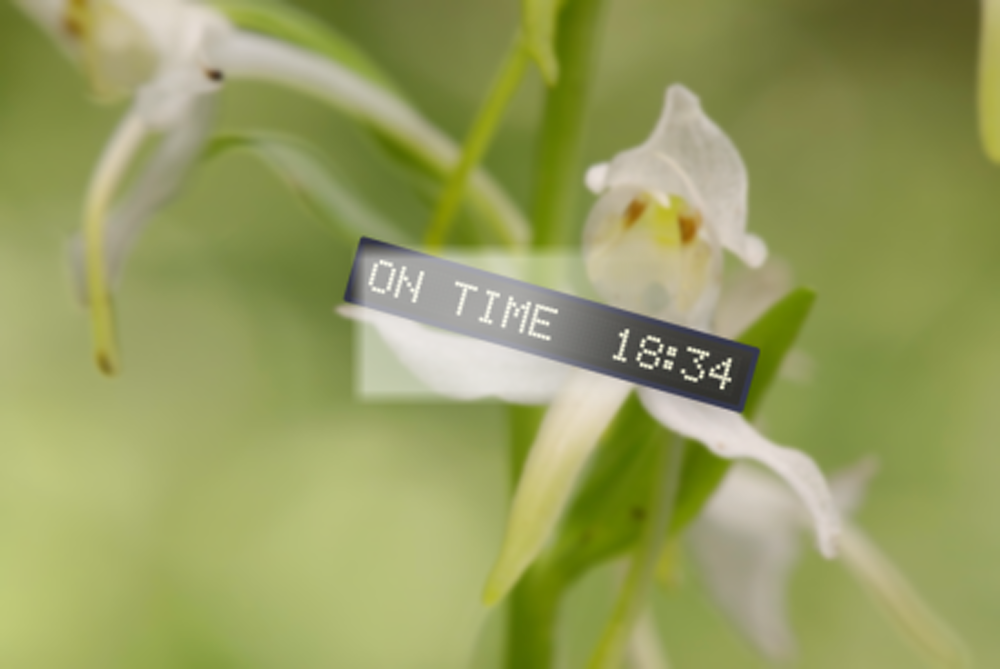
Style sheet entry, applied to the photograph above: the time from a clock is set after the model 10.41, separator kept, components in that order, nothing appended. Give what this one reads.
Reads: 18.34
